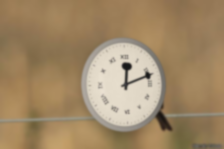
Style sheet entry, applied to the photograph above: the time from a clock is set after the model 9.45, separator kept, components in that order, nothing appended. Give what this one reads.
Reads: 12.12
